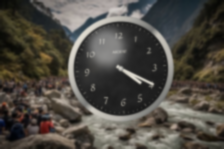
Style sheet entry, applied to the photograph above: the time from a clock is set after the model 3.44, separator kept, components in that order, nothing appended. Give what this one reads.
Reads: 4.20
